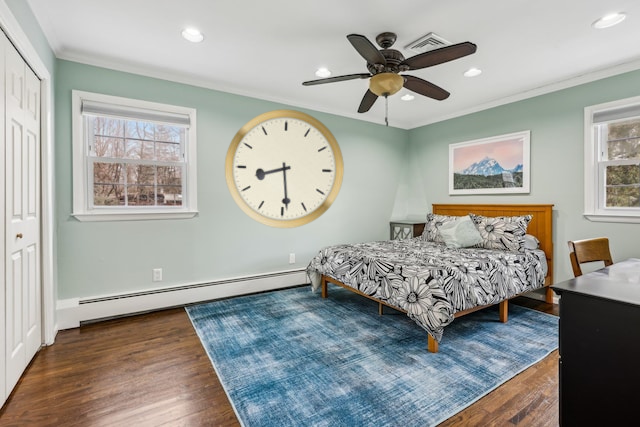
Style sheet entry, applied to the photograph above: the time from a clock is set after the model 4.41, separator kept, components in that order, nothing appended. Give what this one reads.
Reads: 8.29
